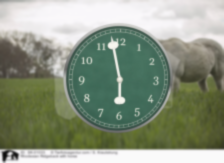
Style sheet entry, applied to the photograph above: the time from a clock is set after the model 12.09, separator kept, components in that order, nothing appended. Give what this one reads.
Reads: 5.58
